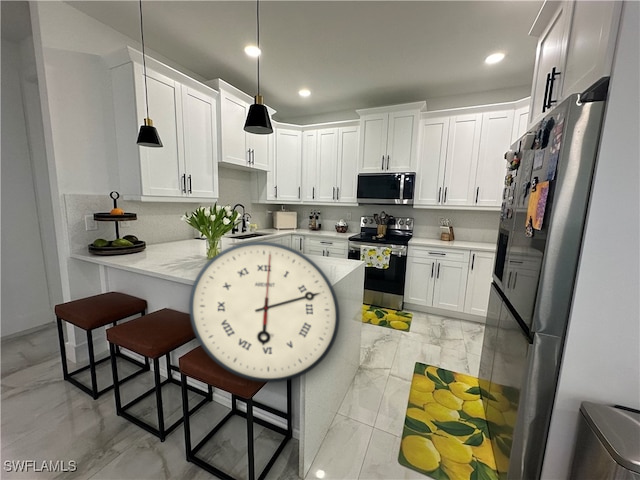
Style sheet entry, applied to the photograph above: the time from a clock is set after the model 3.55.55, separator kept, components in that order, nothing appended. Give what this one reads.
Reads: 6.12.01
